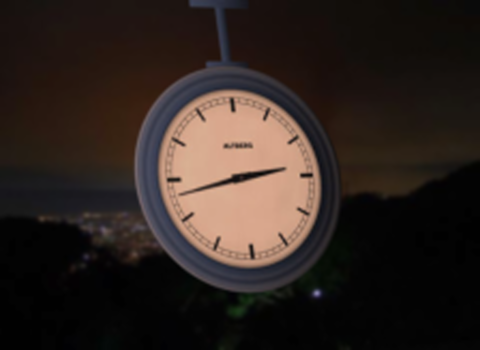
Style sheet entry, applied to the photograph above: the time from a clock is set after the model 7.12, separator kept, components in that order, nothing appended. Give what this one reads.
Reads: 2.43
